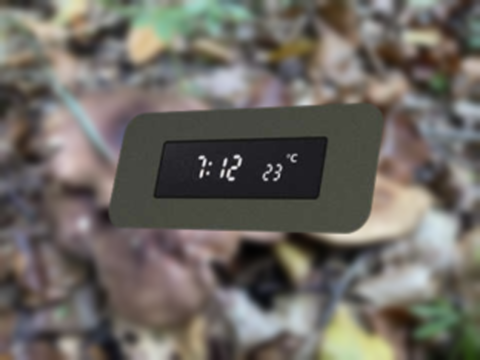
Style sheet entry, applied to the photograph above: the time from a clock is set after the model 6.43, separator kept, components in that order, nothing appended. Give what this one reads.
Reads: 7.12
